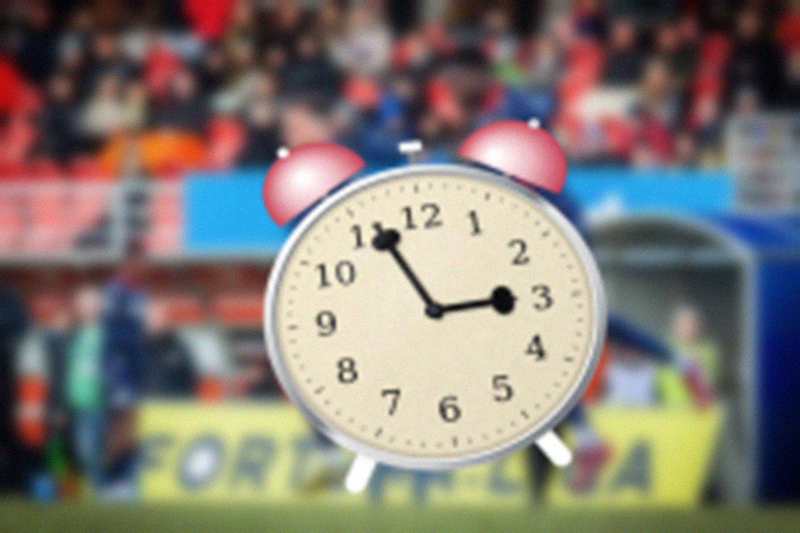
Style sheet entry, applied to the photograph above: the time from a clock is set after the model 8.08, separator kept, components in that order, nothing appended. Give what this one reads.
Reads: 2.56
